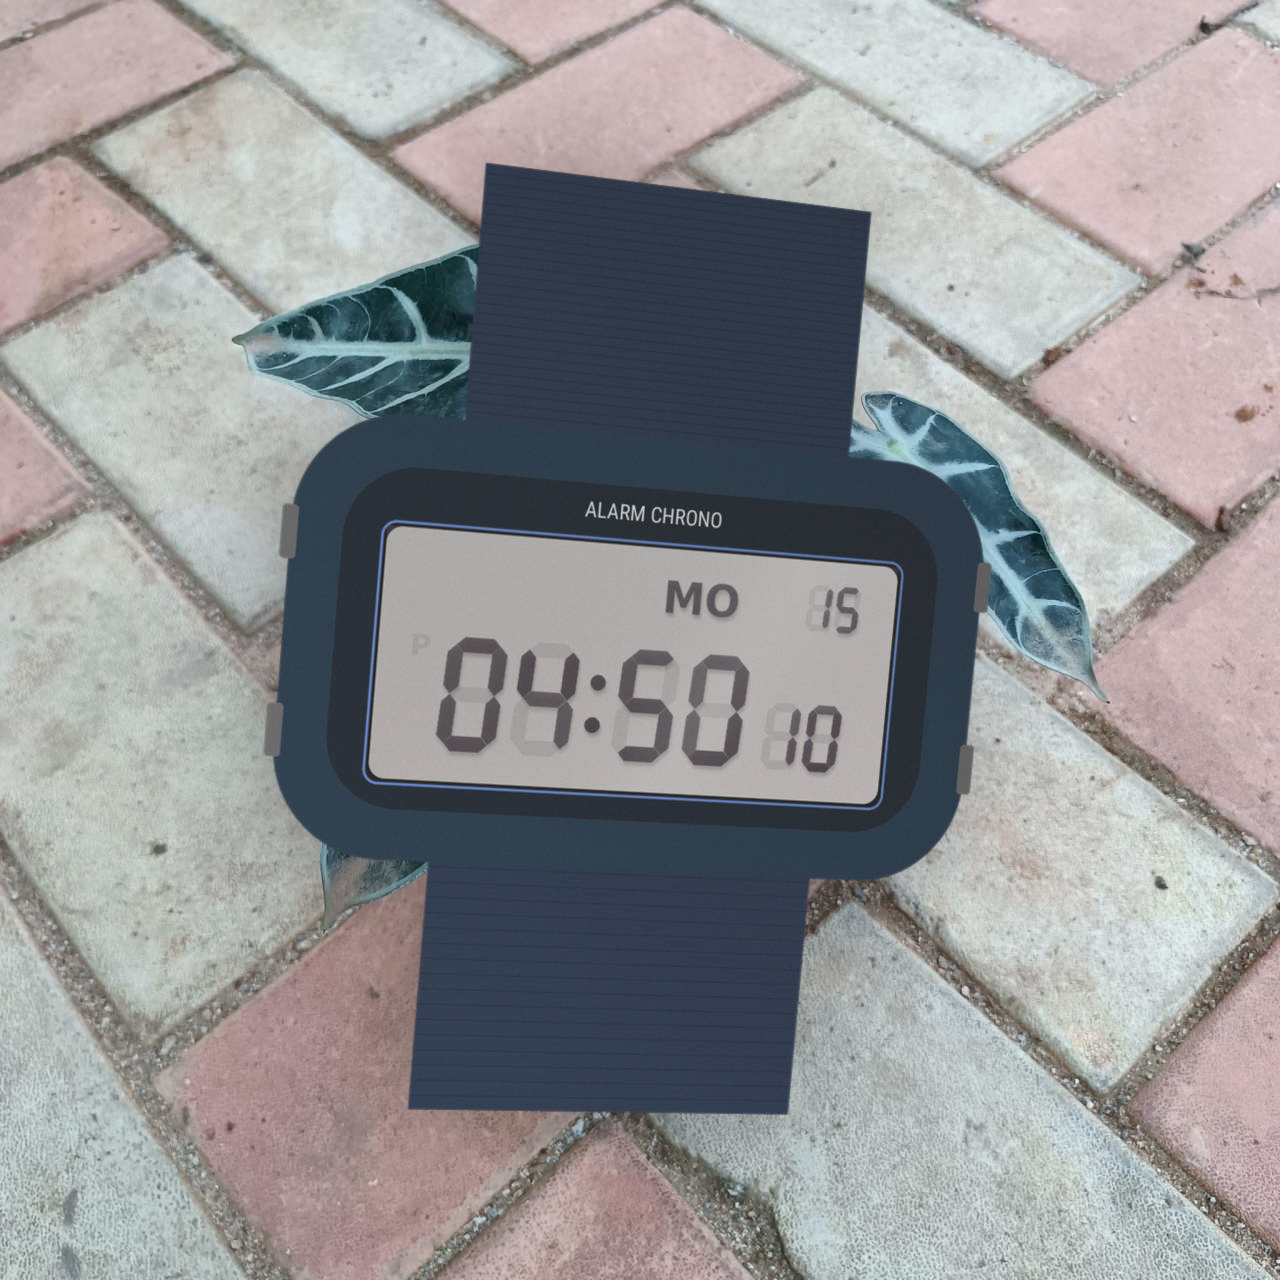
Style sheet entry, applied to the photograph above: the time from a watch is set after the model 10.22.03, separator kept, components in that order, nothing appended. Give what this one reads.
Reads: 4.50.10
